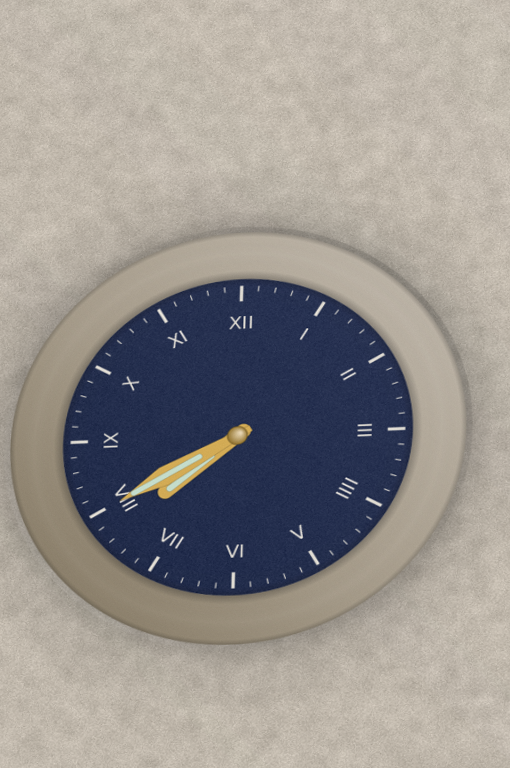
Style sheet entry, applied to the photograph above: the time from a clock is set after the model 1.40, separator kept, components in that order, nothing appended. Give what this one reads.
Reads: 7.40
